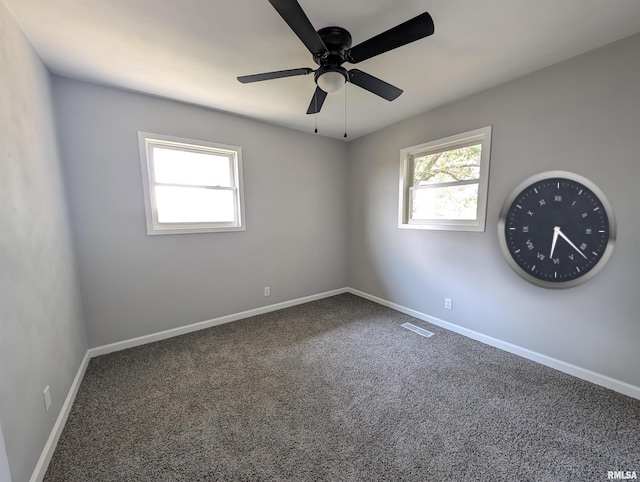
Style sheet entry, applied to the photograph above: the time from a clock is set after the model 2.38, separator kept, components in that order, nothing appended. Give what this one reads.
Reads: 6.22
